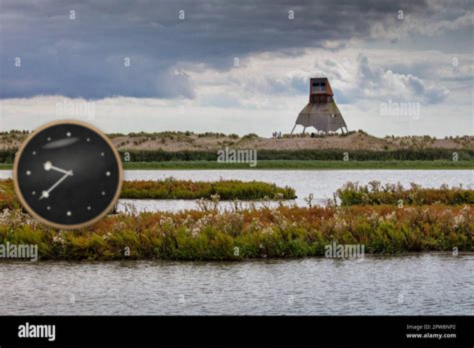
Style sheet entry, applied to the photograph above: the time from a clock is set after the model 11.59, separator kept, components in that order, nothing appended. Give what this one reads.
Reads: 9.38
